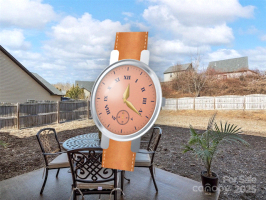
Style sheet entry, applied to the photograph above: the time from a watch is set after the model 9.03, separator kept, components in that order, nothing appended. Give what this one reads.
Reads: 12.21
